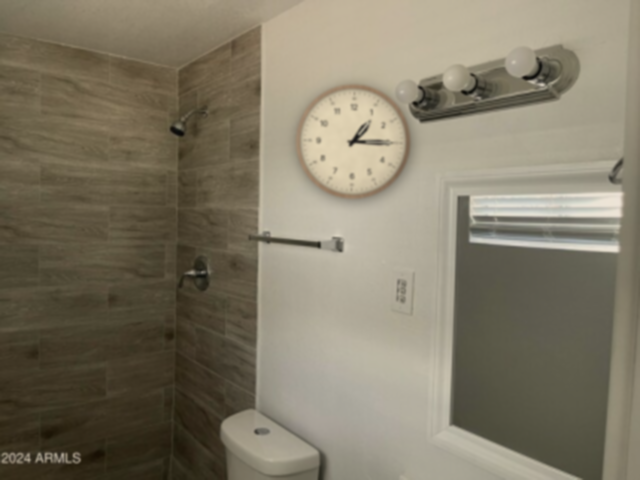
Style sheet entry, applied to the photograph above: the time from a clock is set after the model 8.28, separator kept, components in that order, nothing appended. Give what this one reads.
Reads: 1.15
